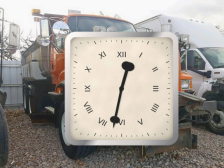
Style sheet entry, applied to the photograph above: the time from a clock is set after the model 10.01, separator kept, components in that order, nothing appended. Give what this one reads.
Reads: 12.32
